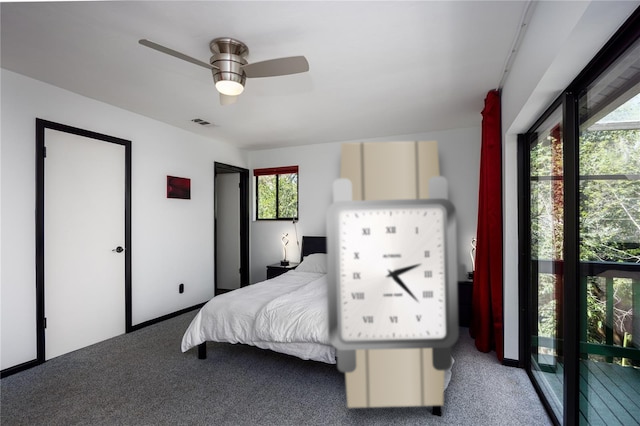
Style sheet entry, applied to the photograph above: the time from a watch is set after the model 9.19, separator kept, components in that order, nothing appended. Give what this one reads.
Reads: 2.23
